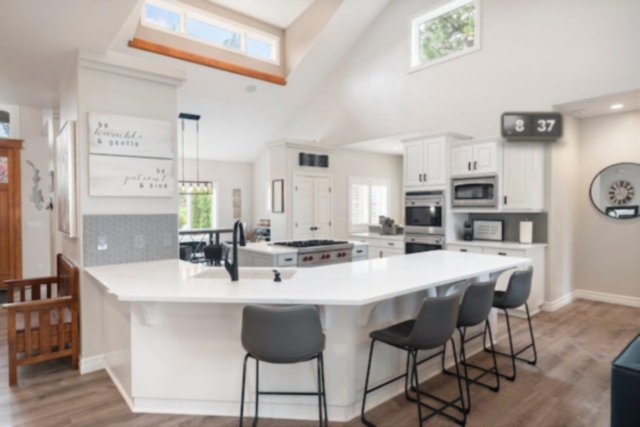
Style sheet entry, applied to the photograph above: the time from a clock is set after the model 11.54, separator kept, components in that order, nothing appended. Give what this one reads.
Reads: 8.37
